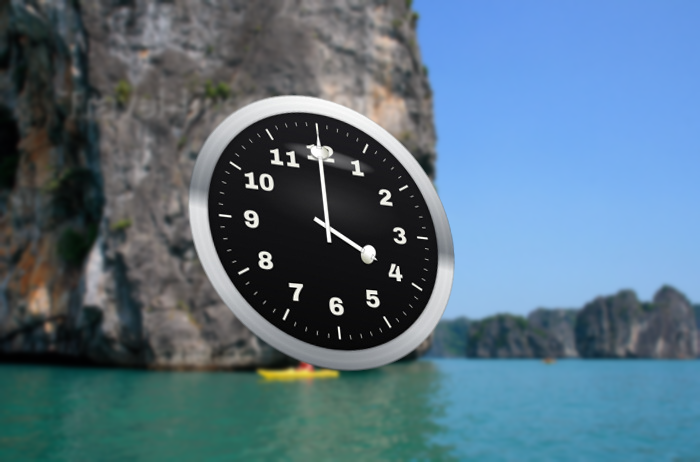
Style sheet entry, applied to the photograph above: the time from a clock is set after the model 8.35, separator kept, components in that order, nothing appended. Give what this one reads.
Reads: 4.00
